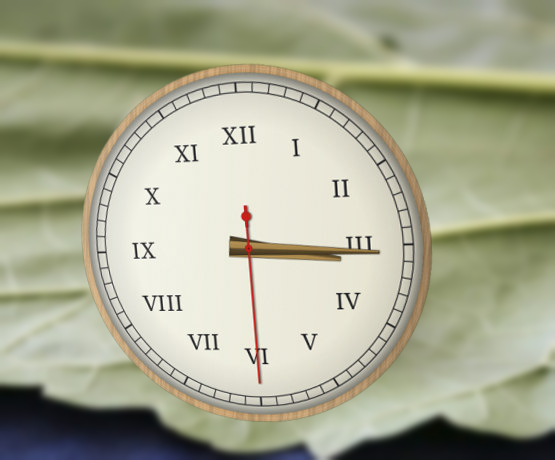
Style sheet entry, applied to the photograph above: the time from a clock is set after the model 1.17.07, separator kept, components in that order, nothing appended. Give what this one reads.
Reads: 3.15.30
